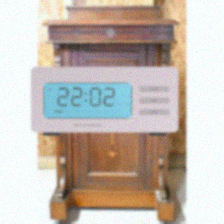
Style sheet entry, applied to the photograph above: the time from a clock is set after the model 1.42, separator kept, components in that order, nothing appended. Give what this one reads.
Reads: 22.02
